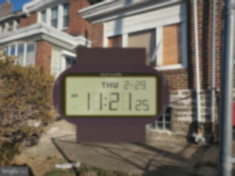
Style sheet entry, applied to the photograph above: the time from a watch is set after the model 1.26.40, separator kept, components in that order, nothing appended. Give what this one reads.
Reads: 11.21.25
